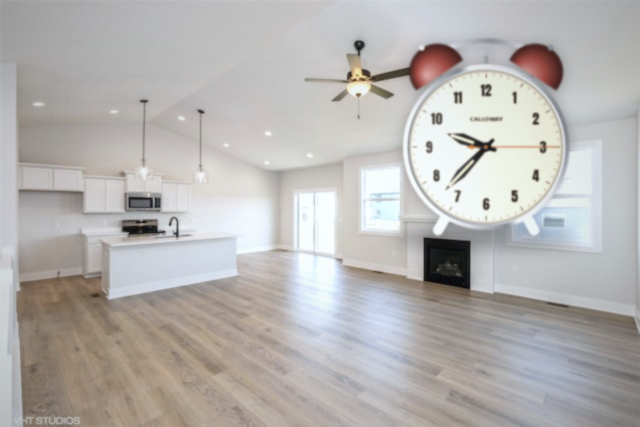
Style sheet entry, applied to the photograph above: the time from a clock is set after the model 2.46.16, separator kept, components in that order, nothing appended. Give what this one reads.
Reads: 9.37.15
